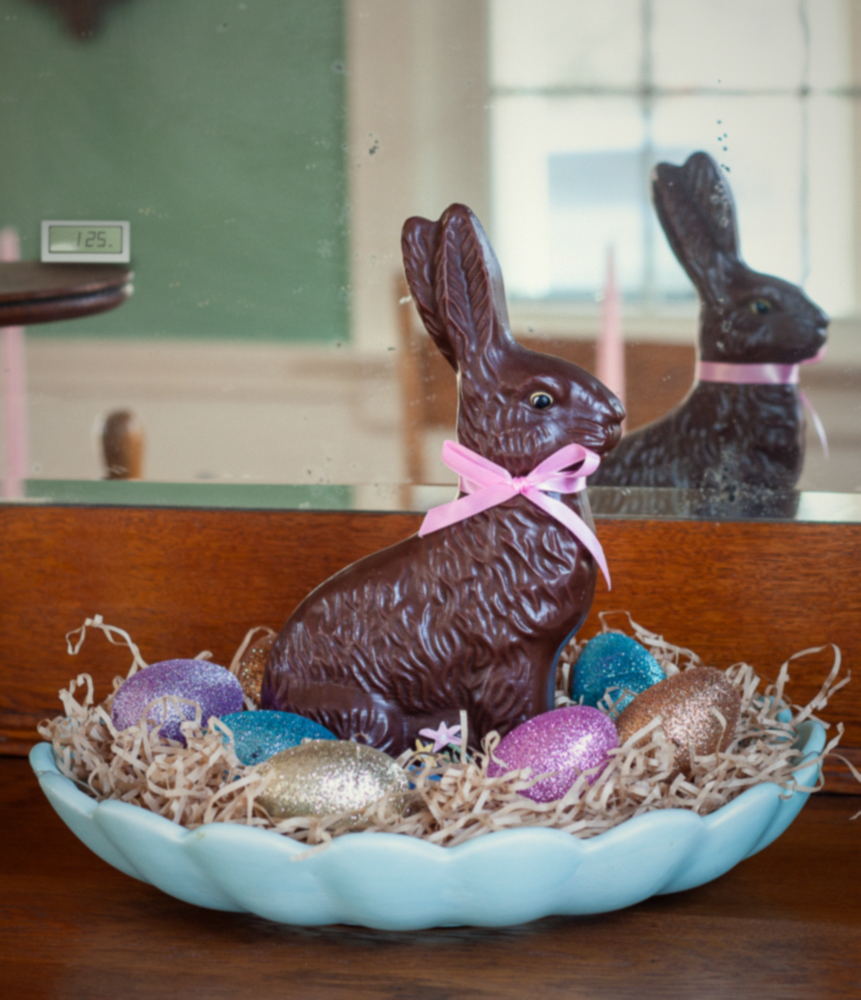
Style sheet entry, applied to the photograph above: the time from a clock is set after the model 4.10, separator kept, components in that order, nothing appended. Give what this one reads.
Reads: 1.25
